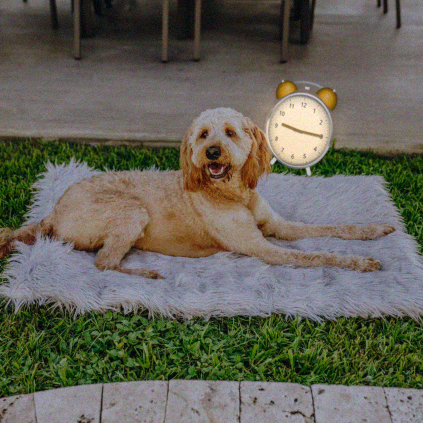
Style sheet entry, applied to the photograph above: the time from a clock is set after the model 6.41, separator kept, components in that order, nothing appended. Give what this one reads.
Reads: 9.15
